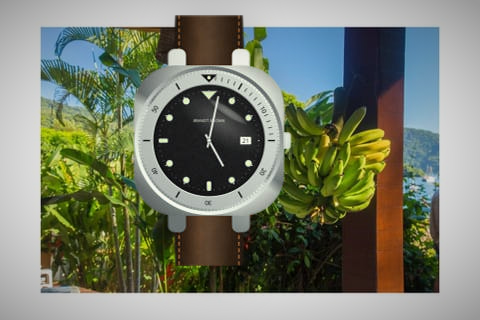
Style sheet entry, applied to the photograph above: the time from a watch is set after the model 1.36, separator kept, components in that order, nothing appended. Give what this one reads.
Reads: 5.02
